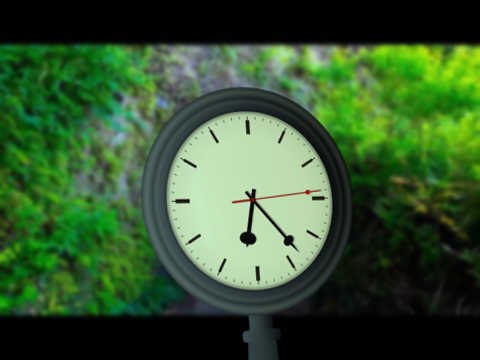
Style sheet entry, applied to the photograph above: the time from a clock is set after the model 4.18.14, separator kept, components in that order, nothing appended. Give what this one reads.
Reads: 6.23.14
